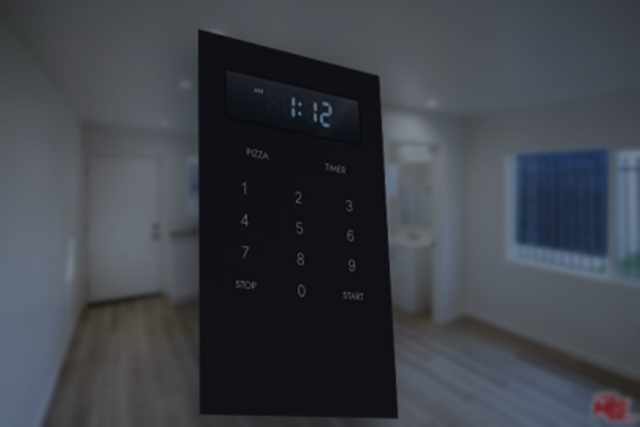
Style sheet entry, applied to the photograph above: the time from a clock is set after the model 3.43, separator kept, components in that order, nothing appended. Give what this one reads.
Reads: 1.12
